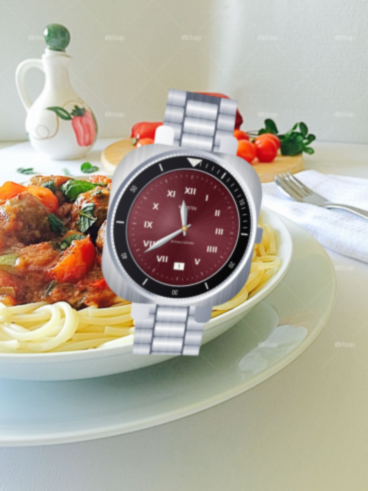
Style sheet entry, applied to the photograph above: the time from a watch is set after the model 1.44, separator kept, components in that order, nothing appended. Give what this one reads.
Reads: 11.39
